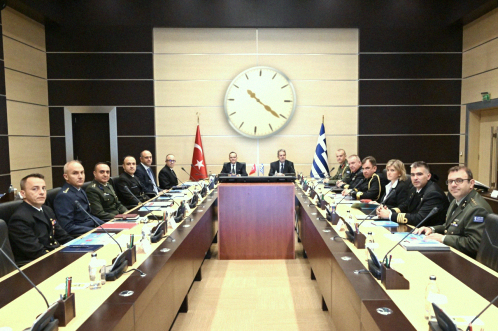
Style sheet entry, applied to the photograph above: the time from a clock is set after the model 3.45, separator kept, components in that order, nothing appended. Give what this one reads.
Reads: 10.21
